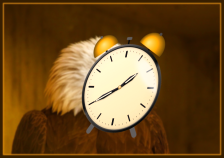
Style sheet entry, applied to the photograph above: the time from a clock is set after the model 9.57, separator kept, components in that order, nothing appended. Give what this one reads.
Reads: 1.40
